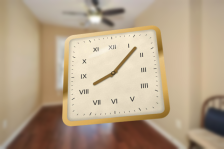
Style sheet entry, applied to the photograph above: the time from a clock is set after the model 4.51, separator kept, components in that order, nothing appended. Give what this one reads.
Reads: 8.07
